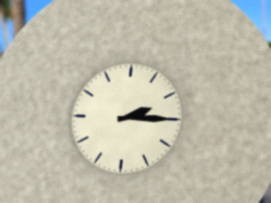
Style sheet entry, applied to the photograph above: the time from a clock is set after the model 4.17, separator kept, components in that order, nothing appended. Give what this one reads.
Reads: 2.15
